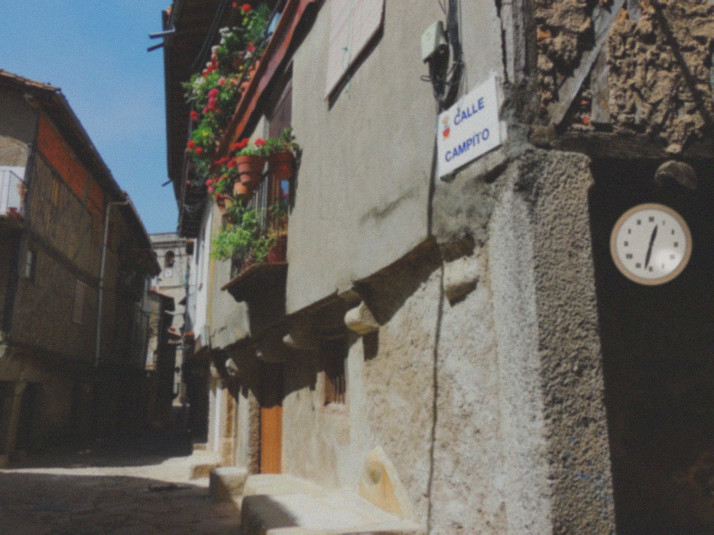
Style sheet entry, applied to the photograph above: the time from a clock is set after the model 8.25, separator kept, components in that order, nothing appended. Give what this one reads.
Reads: 12.32
